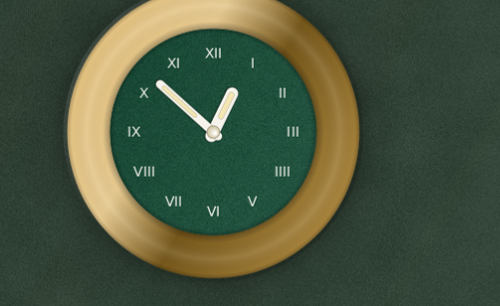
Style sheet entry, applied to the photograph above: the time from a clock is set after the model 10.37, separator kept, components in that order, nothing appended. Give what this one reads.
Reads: 12.52
